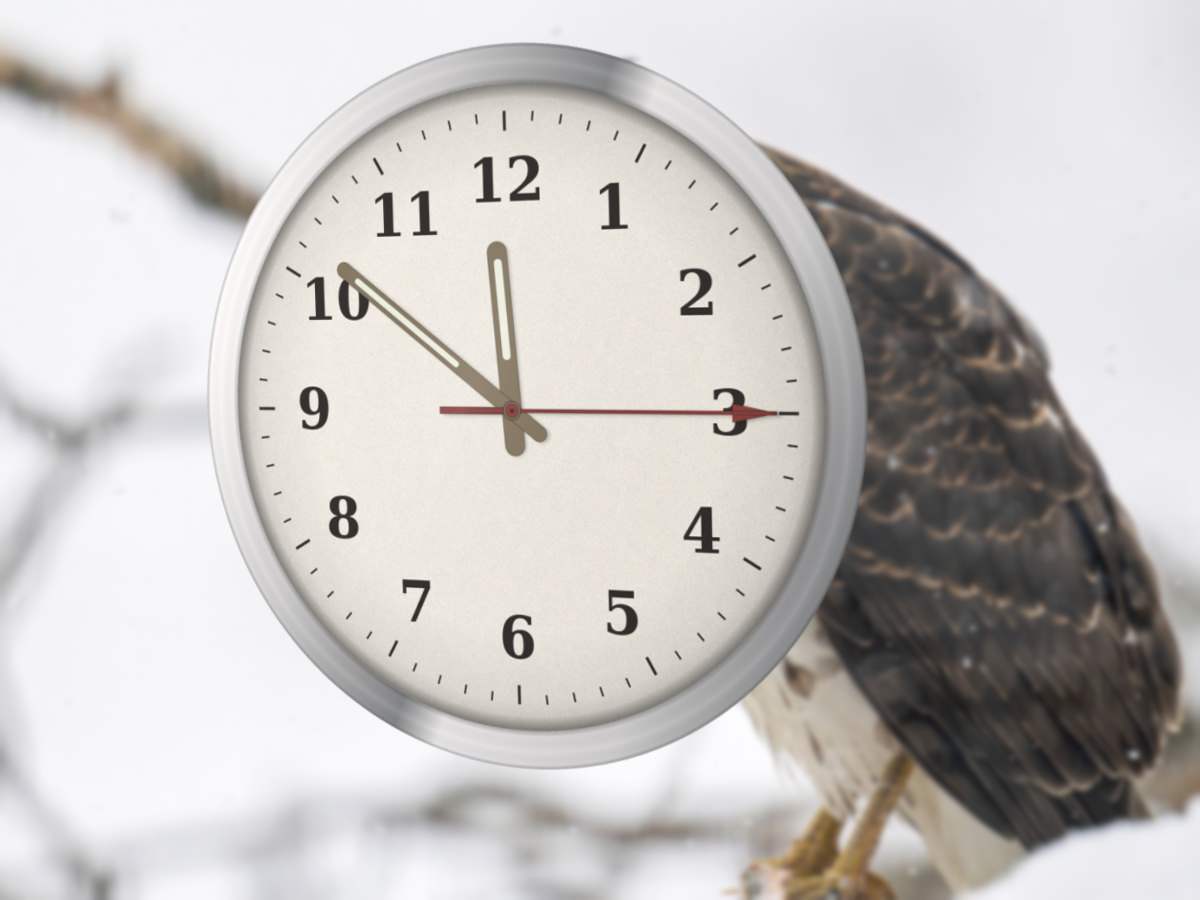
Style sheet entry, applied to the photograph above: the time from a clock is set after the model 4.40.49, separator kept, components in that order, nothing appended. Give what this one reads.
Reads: 11.51.15
